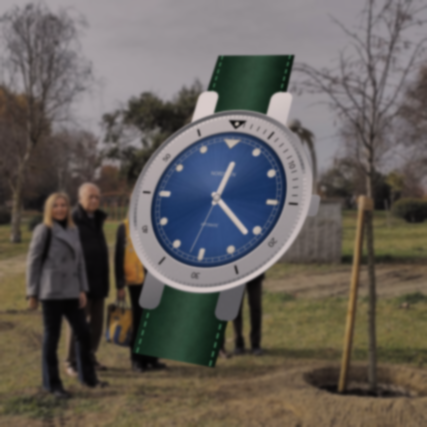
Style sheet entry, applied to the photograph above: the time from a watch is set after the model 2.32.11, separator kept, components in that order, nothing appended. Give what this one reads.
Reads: 12.21.32
